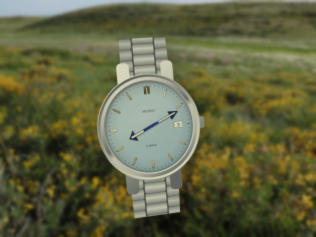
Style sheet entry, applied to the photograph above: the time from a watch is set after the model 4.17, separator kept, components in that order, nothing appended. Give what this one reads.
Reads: 8.11
